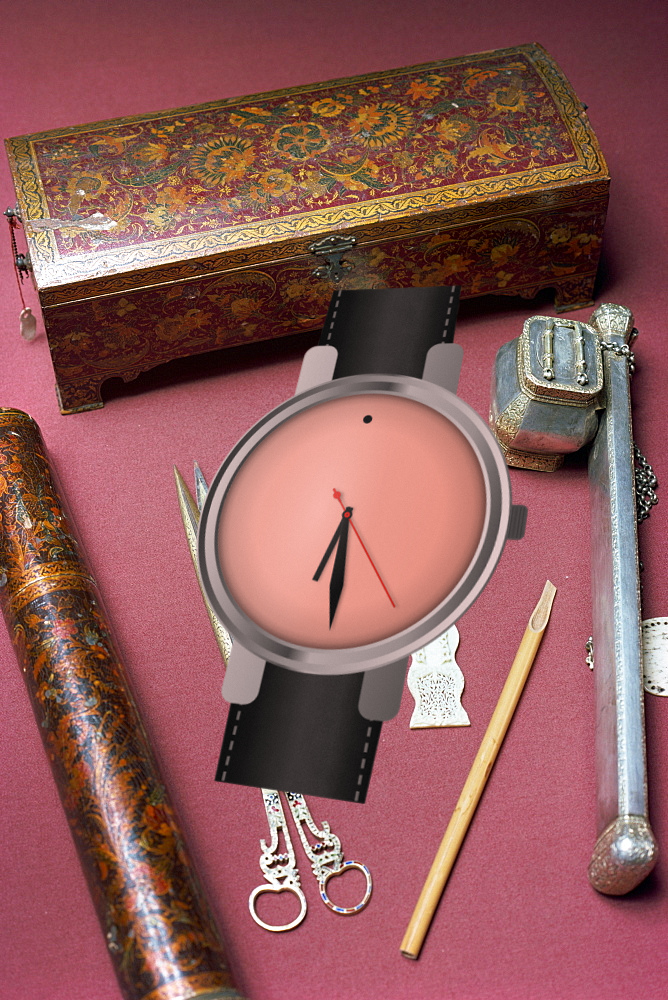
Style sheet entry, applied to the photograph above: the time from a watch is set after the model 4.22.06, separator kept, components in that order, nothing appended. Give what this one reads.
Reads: 6.29.24
